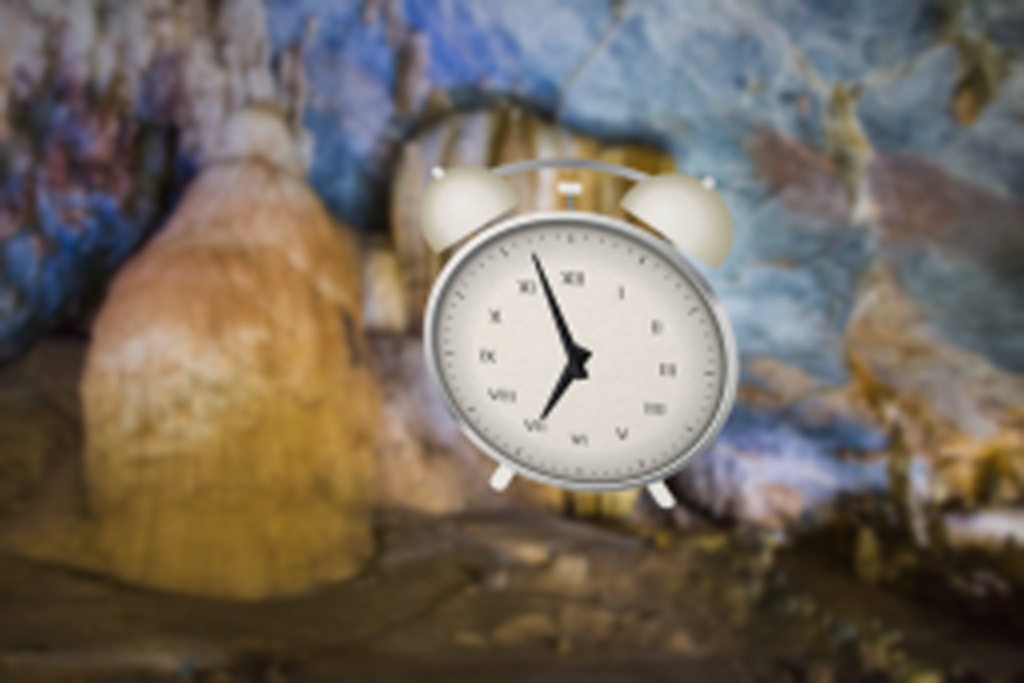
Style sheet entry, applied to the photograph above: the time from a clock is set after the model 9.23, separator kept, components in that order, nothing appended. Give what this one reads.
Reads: 6.57
